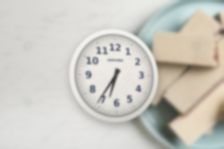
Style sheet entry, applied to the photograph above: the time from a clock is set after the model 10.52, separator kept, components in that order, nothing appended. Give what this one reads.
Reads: 6.36
